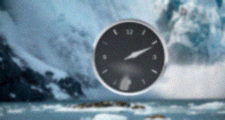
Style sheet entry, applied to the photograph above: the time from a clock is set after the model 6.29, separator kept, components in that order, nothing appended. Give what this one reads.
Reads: 2.11
